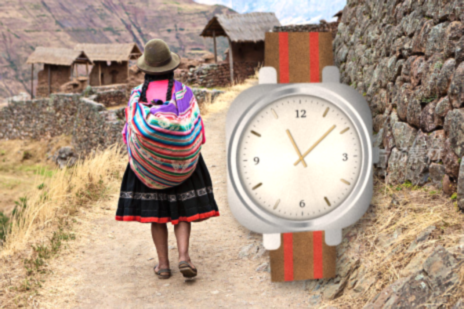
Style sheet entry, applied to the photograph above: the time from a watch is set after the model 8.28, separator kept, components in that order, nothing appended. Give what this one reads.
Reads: 11.08
